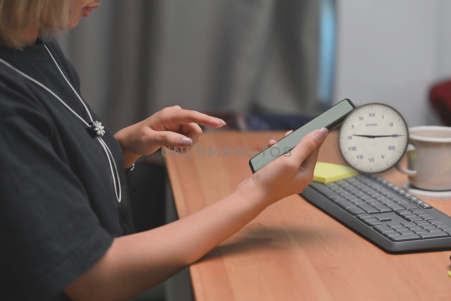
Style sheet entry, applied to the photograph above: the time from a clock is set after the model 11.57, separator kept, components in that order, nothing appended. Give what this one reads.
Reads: 9.15
